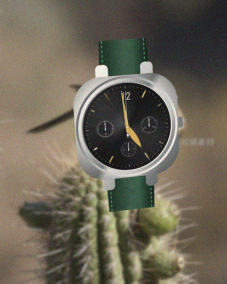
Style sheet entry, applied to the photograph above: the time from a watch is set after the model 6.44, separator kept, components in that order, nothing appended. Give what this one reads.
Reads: 4.59
